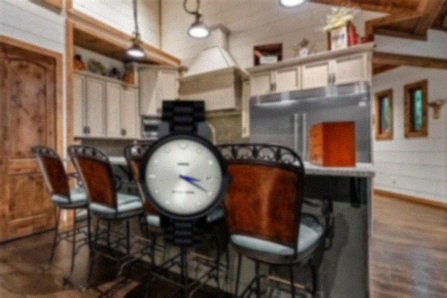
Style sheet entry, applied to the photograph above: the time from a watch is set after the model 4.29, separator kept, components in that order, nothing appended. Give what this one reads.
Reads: 3.20
